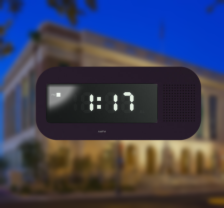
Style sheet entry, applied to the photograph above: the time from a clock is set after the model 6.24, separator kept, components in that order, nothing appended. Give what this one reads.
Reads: 1.17
